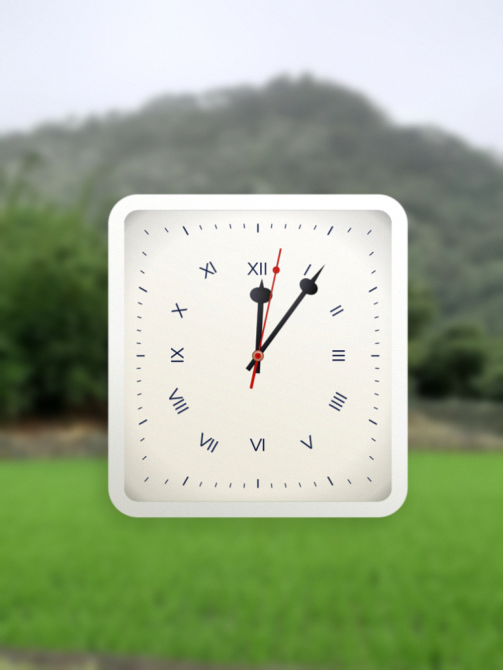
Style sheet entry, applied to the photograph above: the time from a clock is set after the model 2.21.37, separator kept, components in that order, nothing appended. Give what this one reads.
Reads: 12.06.02
